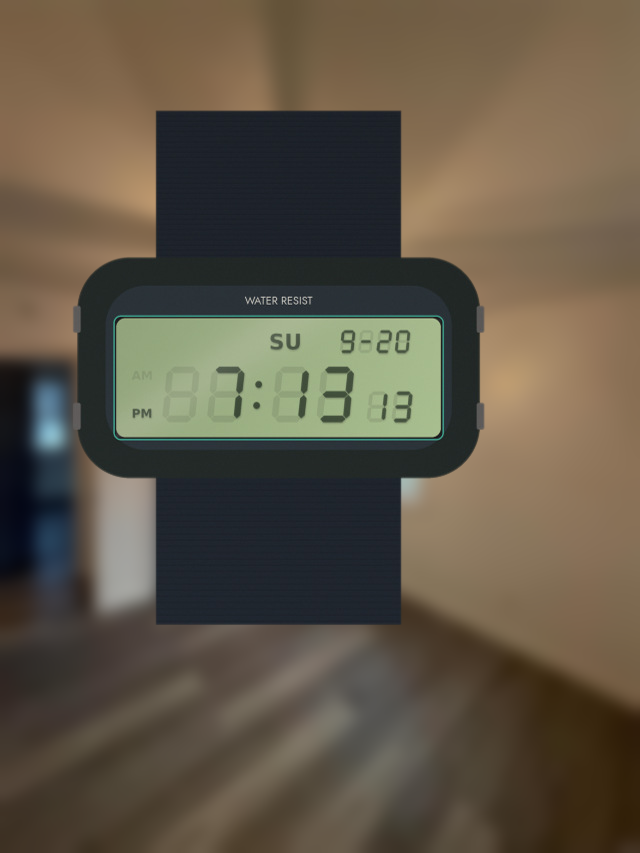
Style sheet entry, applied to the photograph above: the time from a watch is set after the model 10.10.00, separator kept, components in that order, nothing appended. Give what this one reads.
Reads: 7.13.13
